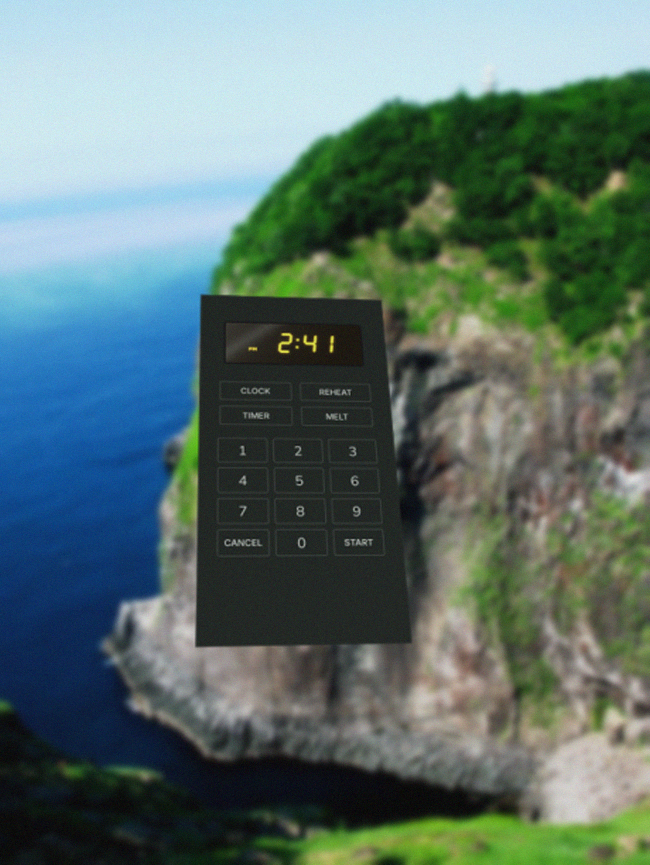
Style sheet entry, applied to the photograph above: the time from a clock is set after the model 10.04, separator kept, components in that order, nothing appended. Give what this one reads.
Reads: 2.41
